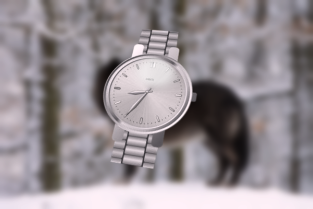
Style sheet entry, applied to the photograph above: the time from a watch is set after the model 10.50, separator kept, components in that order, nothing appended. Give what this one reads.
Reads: 8.35
